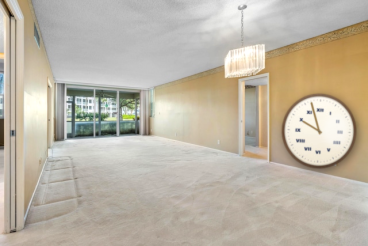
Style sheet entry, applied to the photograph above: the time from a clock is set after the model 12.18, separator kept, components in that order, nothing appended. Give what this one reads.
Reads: 9.57
